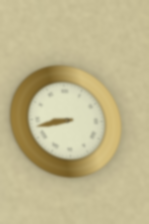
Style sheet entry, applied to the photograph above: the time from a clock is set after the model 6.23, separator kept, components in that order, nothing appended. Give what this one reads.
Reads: 8.43
